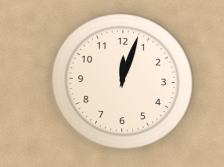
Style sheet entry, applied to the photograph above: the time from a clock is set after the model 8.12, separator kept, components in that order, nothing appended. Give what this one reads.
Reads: 12.03
